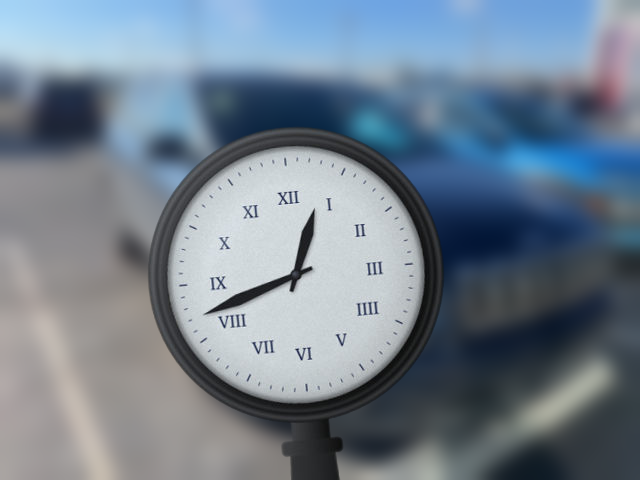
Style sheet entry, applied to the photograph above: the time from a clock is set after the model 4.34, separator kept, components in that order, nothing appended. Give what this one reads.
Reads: 12.42
